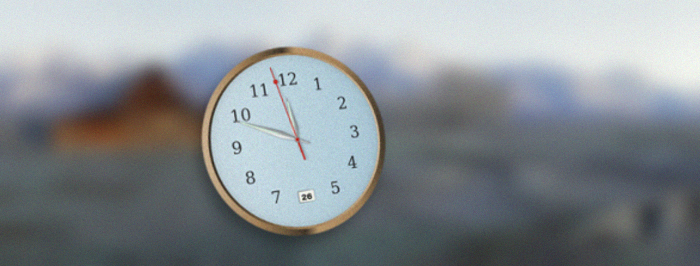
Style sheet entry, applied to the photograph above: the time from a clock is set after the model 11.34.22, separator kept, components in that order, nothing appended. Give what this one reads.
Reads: 11.48.58
